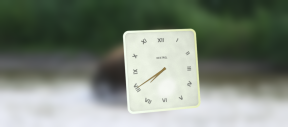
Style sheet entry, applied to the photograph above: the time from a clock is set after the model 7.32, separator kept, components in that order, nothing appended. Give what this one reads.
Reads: 7.40
